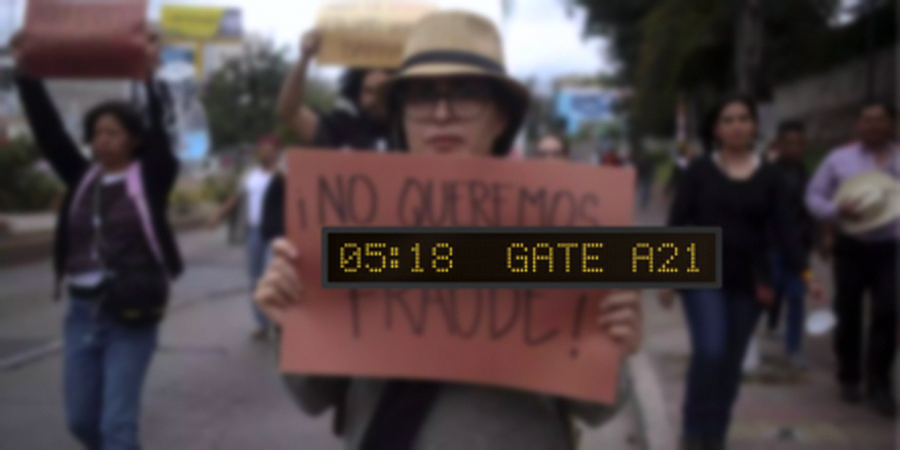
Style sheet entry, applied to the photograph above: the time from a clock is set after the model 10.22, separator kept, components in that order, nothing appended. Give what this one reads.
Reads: 5.18
